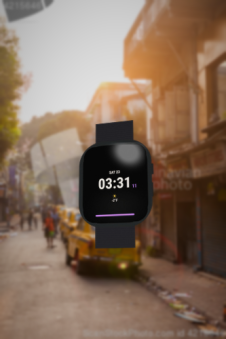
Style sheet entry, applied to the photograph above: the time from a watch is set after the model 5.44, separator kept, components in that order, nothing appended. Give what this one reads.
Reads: 3.31
